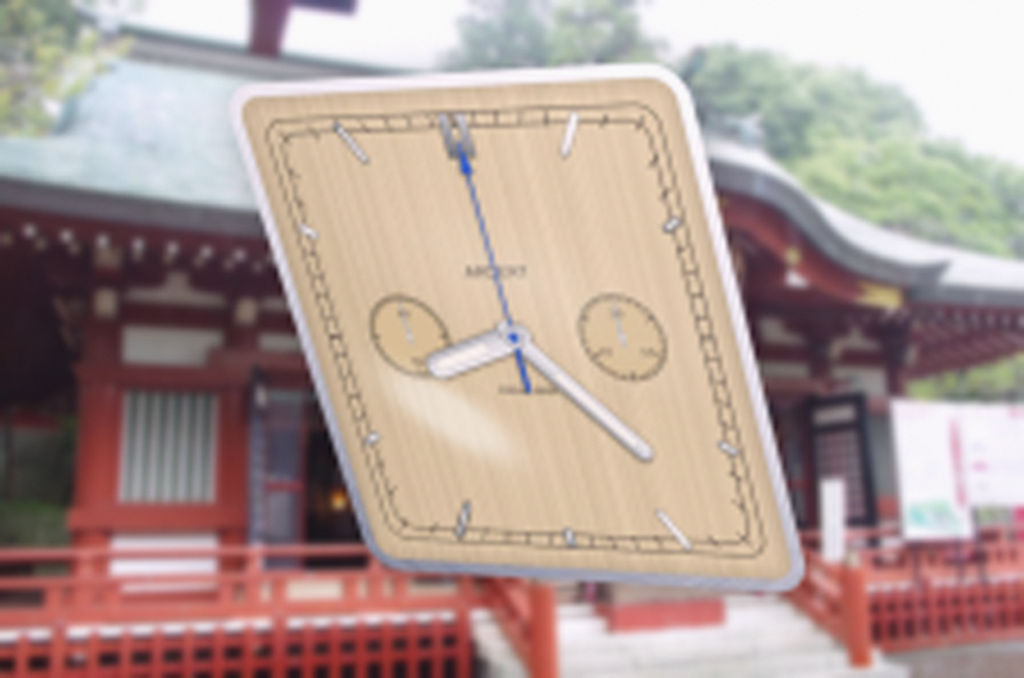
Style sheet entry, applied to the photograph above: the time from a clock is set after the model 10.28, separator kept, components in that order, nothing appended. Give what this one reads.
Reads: 8.23
